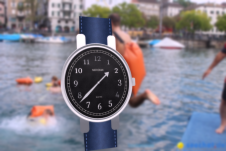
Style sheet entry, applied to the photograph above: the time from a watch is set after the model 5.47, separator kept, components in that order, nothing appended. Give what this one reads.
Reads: 1.38
